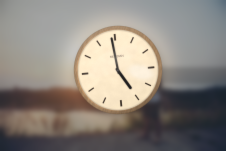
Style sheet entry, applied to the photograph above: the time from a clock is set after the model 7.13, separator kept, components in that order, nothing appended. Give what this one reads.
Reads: 4.59
